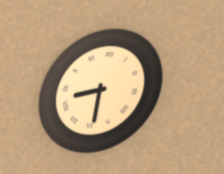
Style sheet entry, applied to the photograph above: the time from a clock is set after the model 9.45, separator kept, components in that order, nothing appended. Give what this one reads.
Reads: 8.29
